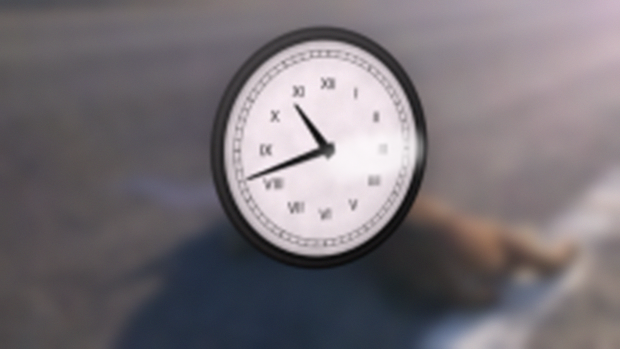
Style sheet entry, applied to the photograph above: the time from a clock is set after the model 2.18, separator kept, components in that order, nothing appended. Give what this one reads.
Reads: 10.42
